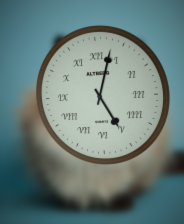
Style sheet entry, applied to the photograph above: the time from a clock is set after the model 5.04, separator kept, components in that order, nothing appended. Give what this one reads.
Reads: 5.03
